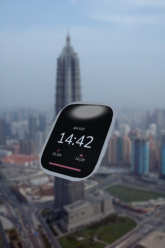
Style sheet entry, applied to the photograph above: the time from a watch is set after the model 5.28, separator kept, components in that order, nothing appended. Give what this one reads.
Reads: 14.42
